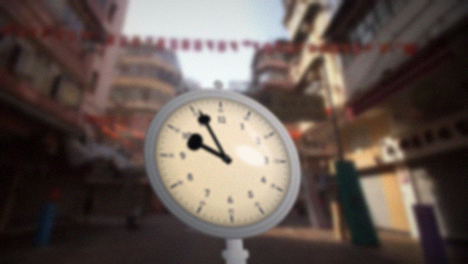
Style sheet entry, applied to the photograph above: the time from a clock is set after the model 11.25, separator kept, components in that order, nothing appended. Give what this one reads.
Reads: 9.56
